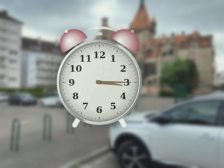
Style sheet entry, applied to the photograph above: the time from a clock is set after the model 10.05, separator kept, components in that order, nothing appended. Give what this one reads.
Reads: 3.15
